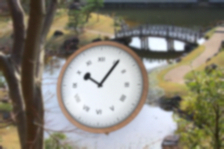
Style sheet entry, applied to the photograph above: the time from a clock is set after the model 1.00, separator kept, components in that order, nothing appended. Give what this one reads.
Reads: 10.06
